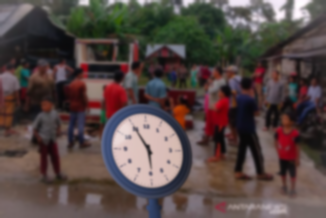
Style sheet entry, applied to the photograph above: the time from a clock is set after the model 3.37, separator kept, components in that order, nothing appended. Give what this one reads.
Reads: 5.55
